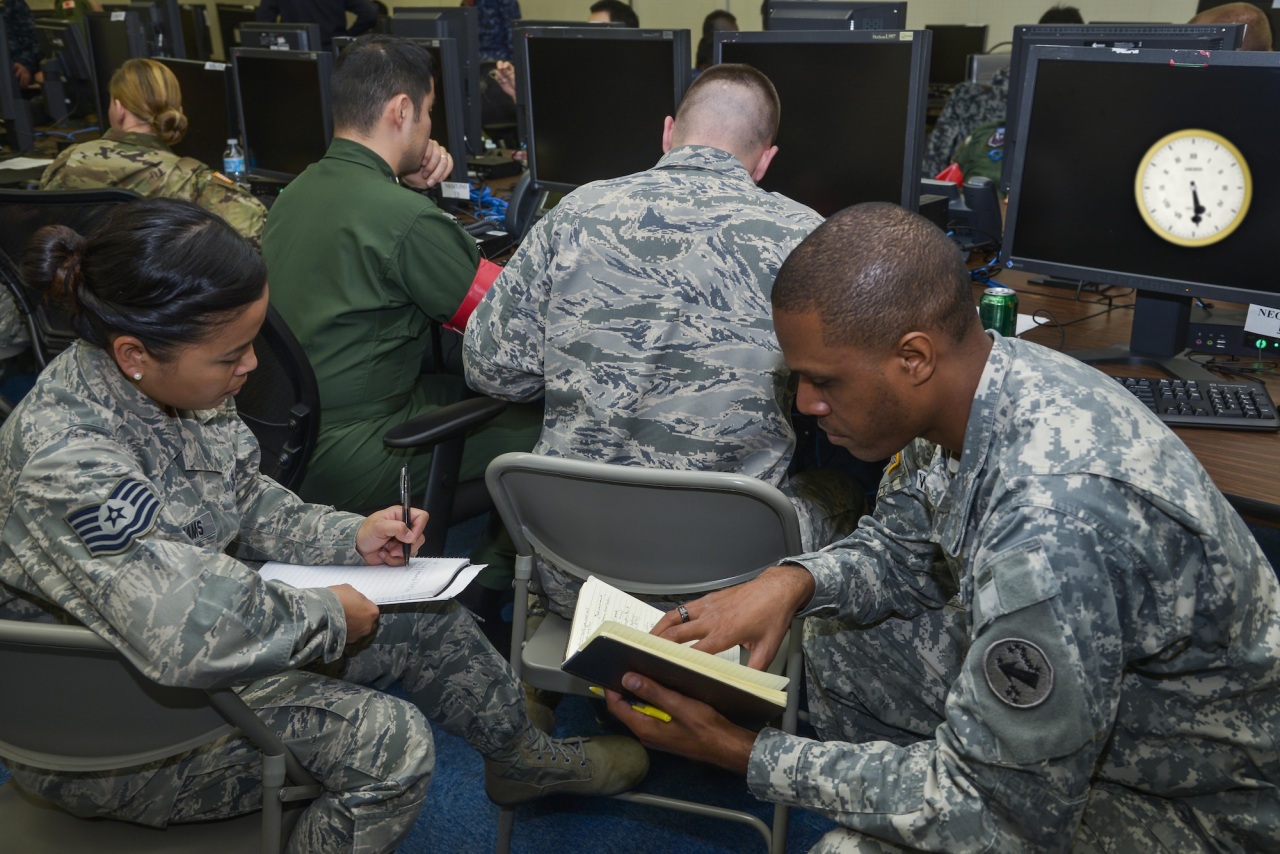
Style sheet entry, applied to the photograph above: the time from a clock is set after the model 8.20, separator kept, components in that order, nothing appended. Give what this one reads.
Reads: 5.29
